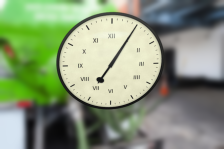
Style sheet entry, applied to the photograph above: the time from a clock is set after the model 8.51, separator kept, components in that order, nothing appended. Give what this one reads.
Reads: 7.05
